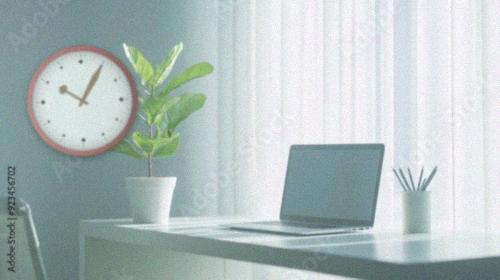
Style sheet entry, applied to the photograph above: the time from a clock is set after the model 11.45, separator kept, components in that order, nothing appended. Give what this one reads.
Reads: 10.05
